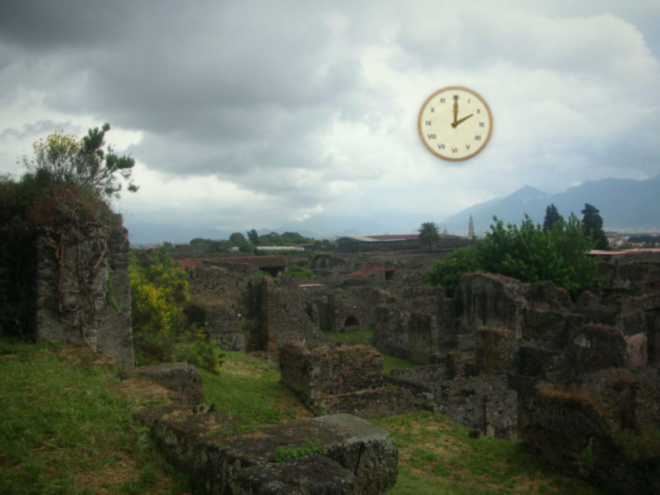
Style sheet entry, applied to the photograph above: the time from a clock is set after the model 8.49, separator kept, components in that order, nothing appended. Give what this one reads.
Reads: 2.00
